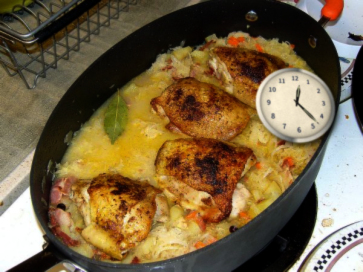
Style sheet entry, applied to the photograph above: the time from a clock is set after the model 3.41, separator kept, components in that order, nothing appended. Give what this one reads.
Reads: 12.23
